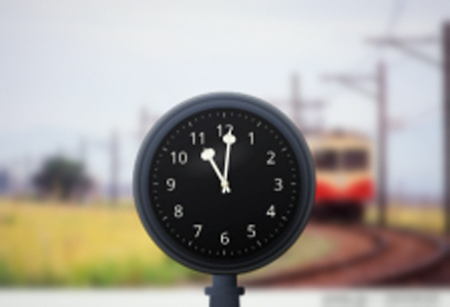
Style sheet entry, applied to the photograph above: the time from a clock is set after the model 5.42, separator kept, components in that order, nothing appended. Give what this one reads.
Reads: 11.01
